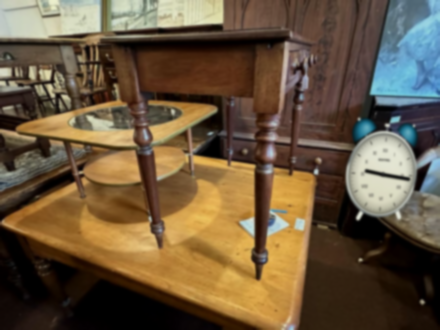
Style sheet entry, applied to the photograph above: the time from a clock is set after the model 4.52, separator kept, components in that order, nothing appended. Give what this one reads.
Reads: 9.16
